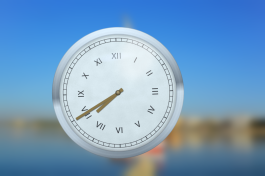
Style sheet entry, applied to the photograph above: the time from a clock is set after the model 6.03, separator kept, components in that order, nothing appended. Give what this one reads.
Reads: 7.40
